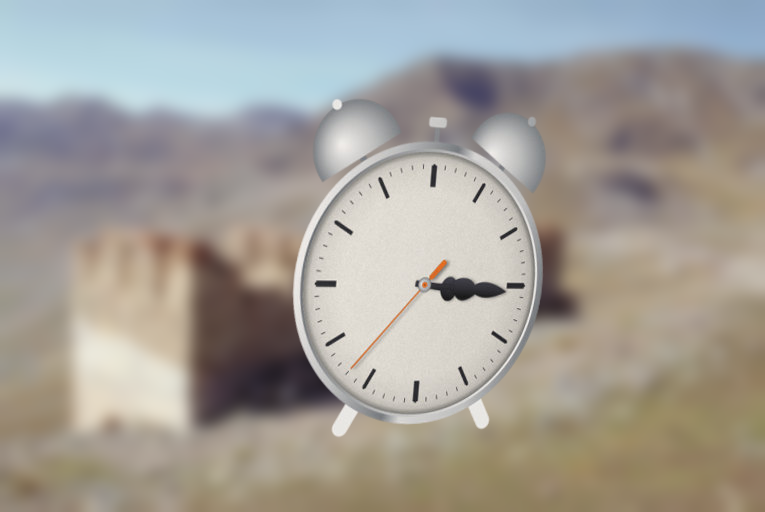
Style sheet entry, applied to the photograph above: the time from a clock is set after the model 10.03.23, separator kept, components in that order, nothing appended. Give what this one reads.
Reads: 3.15.37
